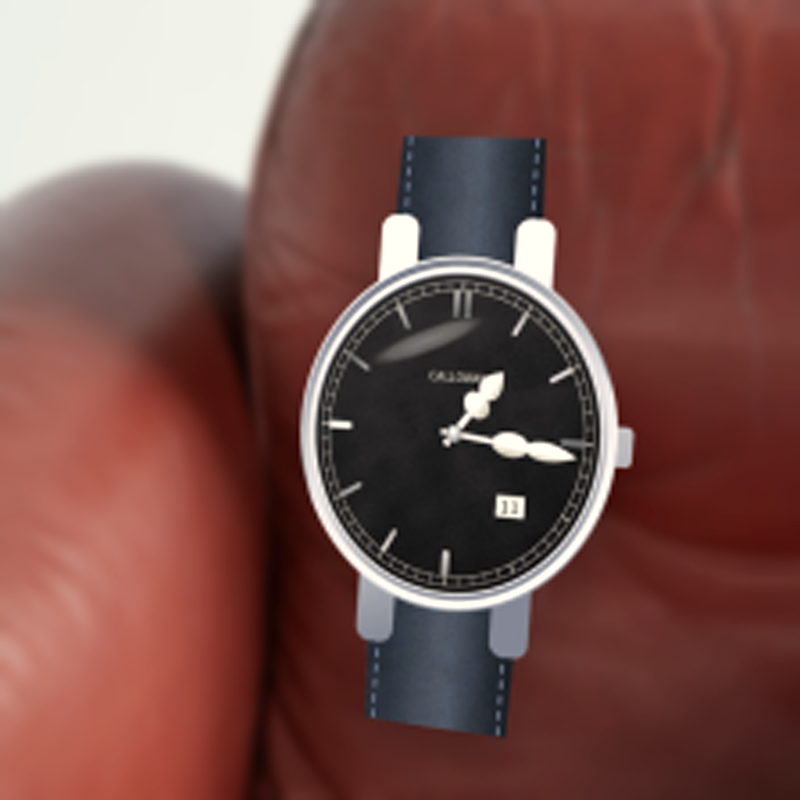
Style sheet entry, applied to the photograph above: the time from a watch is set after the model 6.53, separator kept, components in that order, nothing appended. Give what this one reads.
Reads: 1.16
